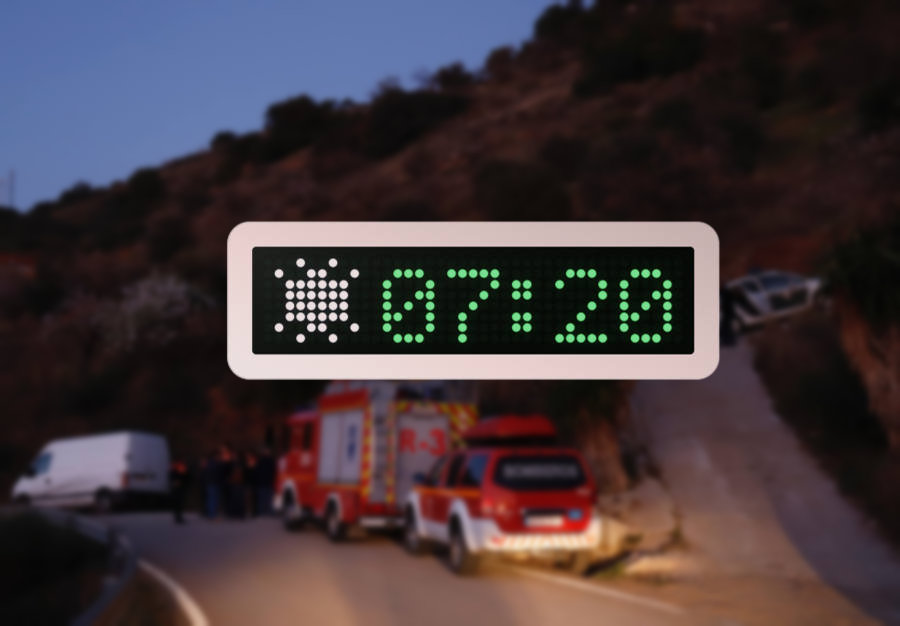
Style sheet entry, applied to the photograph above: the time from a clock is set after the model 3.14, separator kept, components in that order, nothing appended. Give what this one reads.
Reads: 7.20
